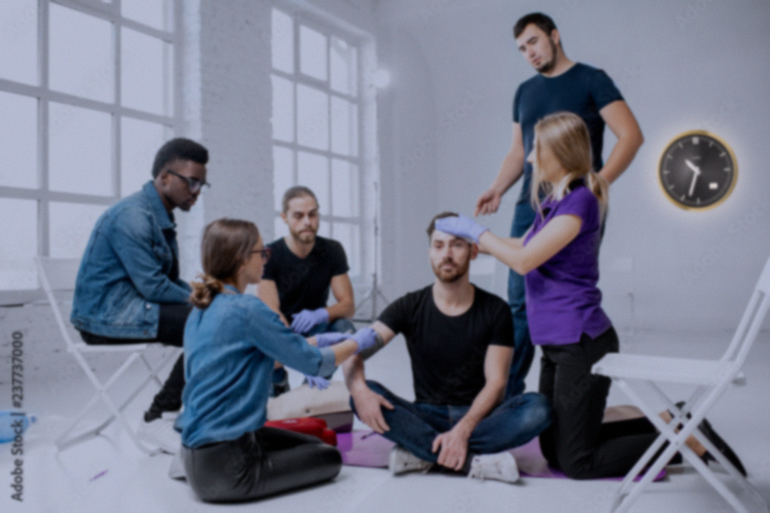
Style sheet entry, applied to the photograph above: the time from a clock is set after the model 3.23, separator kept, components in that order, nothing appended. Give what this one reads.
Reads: 10.33
